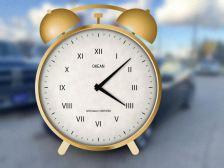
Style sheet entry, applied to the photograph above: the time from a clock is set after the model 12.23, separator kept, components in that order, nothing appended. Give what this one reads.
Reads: 4.08
